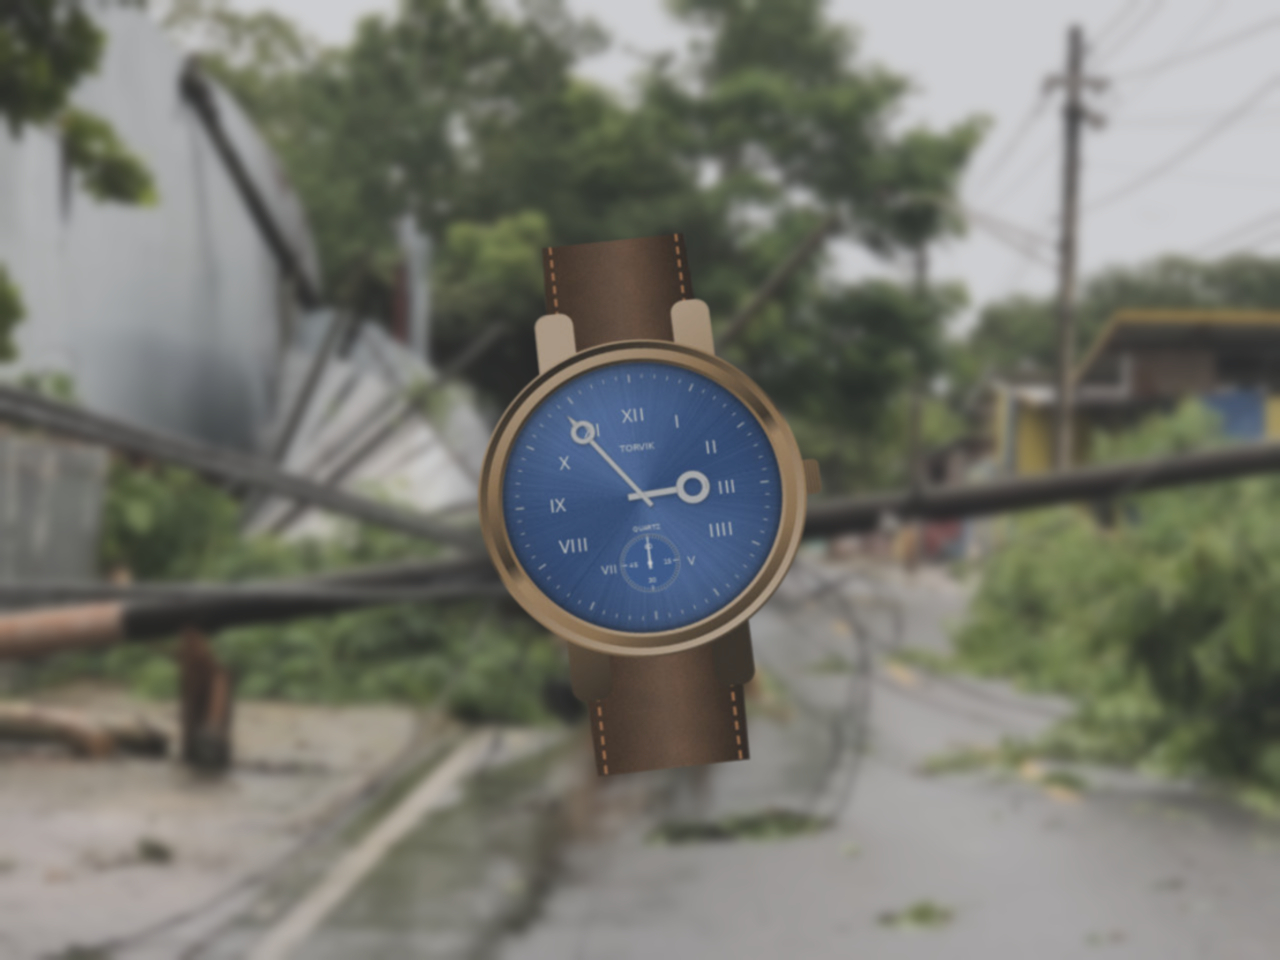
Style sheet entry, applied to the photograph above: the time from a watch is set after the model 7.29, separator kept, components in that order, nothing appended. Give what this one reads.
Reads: 2.54
